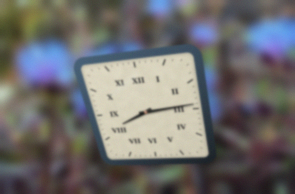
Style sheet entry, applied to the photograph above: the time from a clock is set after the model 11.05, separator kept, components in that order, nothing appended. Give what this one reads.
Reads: 8.14
